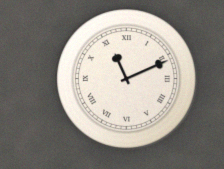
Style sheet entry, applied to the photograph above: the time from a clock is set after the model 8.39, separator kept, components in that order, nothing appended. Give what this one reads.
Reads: 11.11
